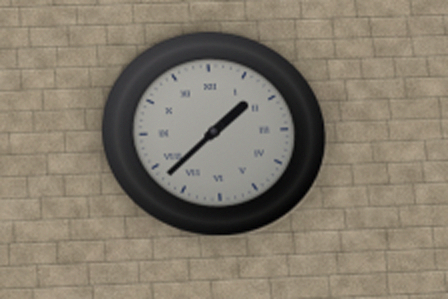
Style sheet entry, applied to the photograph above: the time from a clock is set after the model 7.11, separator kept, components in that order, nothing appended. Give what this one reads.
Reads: 1.38
